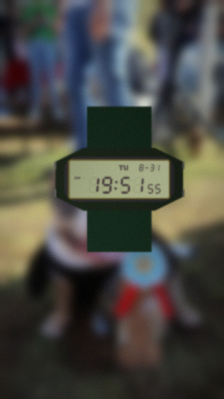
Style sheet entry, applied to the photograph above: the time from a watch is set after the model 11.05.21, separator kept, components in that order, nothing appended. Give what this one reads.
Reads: 19.51.55
